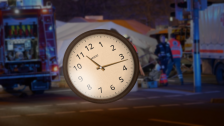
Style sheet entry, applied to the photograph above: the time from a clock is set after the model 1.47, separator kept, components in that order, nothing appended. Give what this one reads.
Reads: 11.17
